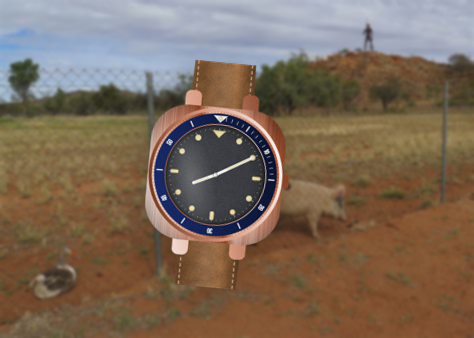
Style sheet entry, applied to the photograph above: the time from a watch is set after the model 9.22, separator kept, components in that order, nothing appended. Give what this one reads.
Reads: 8.10
